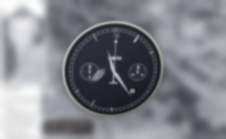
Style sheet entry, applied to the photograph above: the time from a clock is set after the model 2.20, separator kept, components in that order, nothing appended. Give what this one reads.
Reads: 11.24
